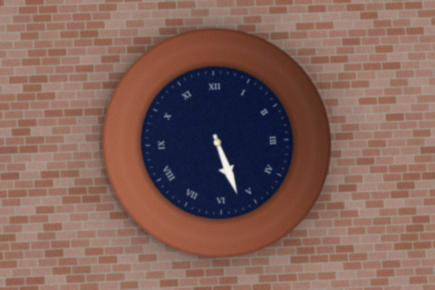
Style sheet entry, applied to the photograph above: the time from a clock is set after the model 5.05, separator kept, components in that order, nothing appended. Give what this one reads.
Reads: 5.27
